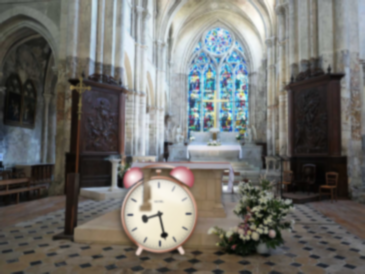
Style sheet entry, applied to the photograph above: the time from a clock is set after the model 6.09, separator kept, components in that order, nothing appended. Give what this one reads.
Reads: 8.28
